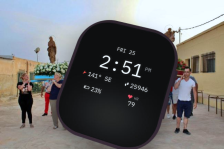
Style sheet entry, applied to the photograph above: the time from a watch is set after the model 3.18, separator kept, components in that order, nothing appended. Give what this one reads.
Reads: 2.51
